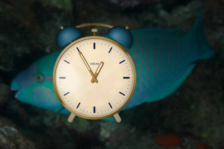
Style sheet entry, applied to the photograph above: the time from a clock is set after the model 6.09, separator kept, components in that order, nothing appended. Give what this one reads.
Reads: 12.55
